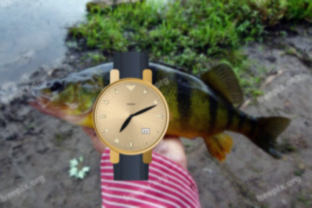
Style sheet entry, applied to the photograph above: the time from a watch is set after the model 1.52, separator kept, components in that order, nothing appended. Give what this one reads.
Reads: 7.11
